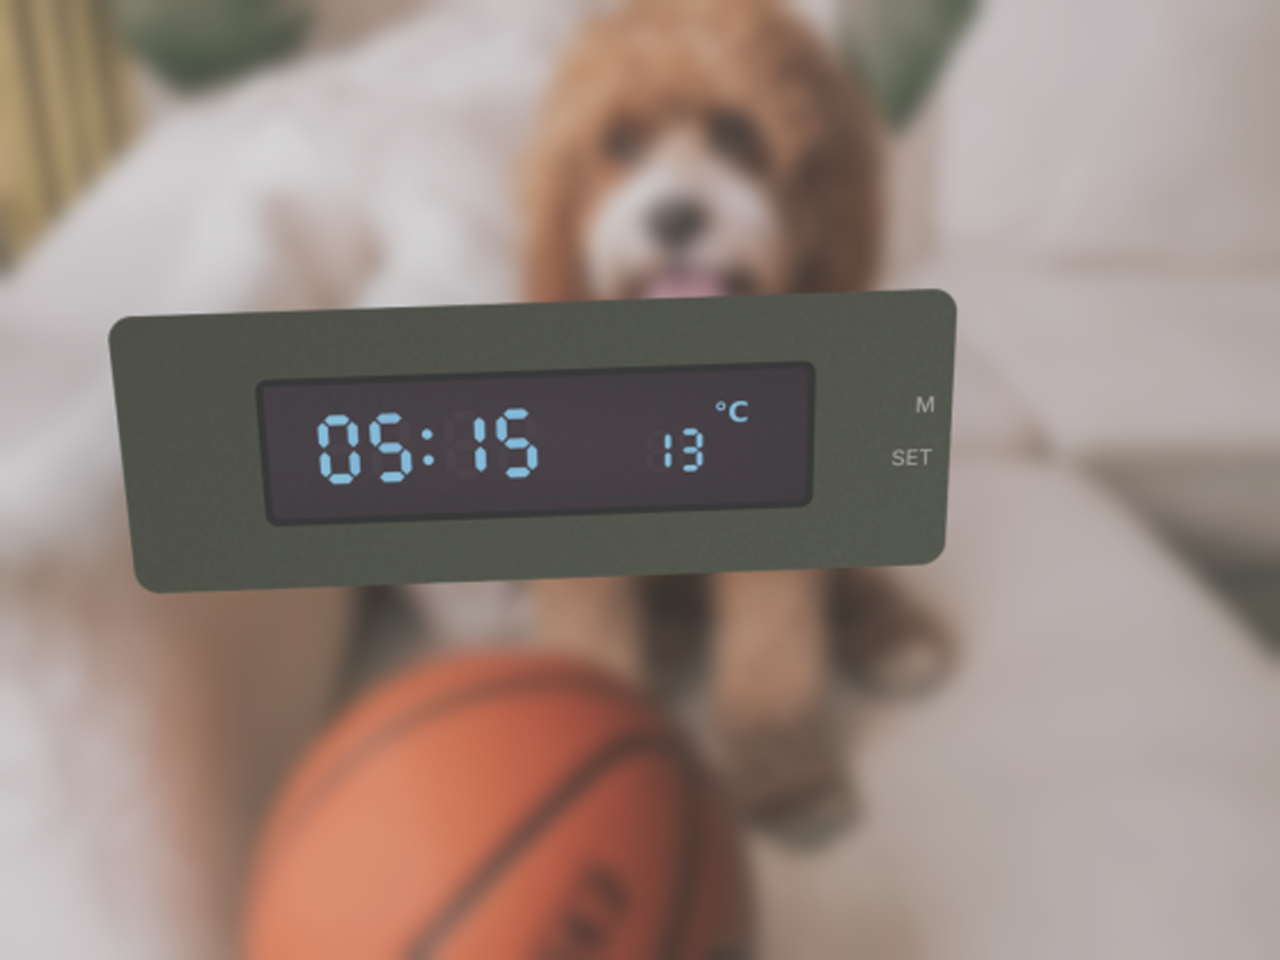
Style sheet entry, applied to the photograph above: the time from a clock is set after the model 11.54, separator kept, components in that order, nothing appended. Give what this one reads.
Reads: 5.15
